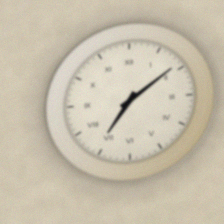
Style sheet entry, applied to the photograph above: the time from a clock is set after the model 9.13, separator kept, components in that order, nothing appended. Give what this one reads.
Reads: 7.09
